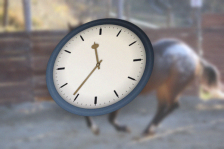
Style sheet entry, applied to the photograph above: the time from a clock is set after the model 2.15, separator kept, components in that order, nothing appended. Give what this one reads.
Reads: 11.36
